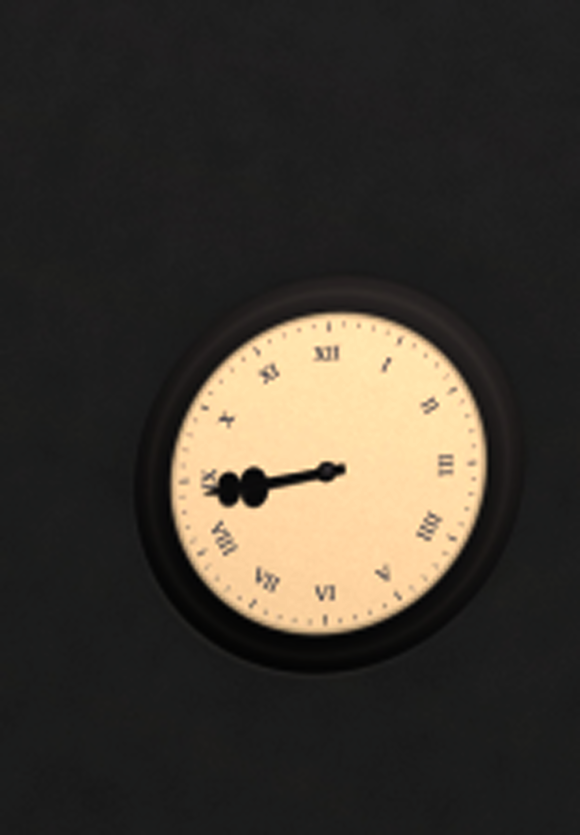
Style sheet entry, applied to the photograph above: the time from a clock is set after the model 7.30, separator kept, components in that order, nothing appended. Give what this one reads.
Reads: 8.44
